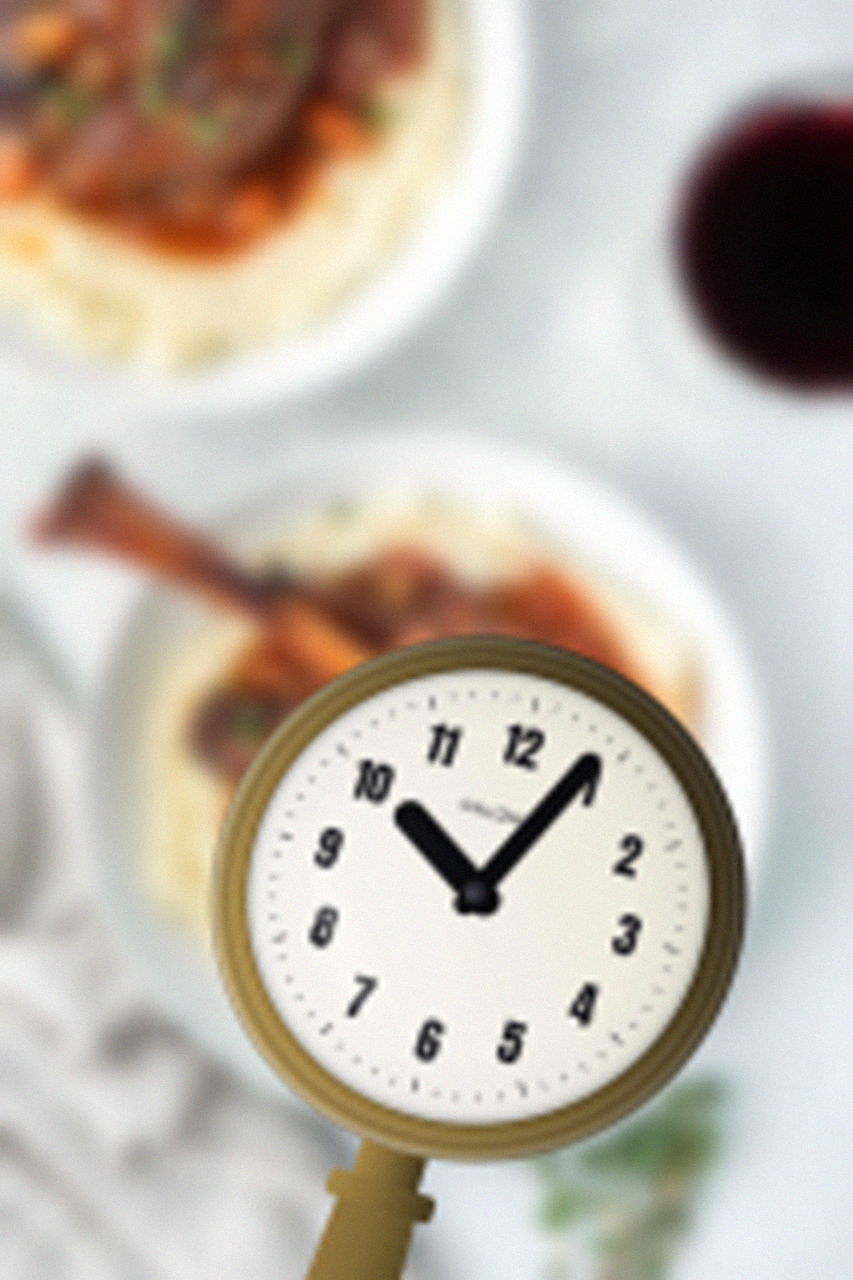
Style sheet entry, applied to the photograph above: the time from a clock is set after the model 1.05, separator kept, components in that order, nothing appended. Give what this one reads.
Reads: 10.04
